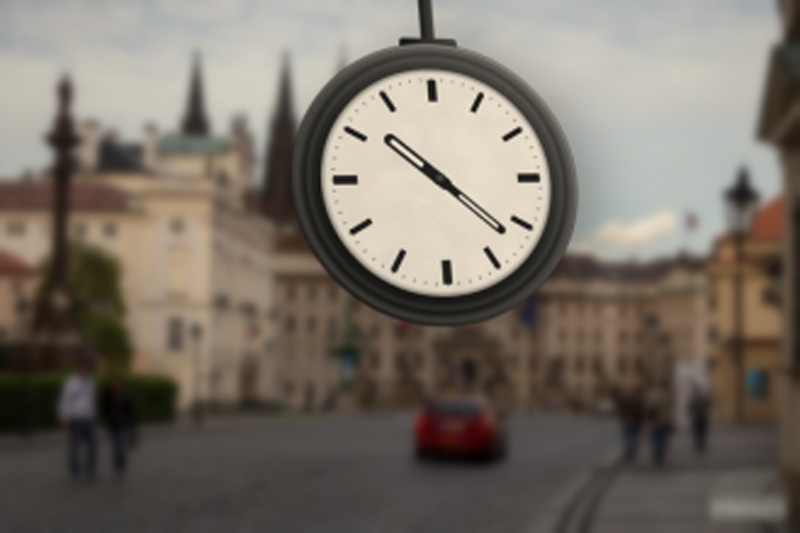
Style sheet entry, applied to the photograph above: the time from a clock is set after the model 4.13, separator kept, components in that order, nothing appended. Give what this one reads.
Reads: 10.22
